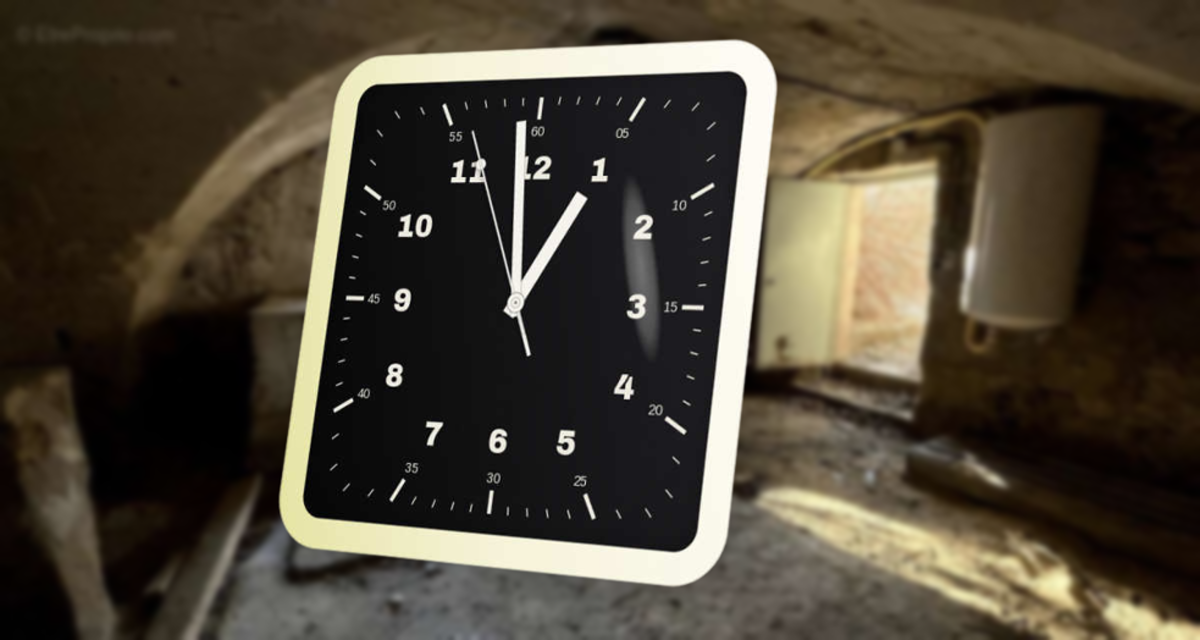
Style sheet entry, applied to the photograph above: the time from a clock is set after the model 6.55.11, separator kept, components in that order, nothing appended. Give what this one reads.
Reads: 12.58.56
